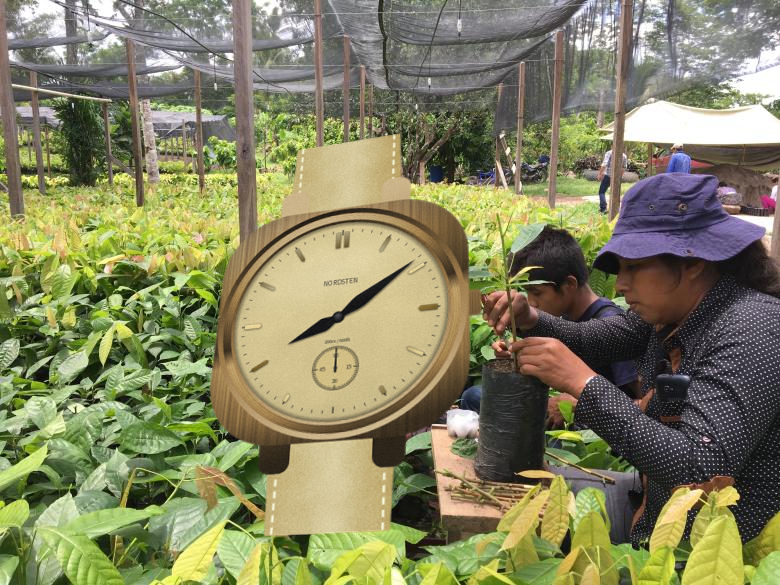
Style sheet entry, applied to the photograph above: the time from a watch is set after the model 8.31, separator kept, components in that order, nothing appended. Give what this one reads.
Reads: 8.09
